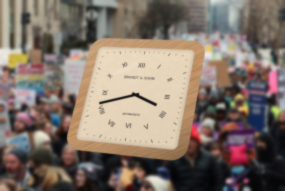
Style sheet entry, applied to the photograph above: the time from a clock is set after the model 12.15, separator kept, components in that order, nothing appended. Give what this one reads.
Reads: 3.42
